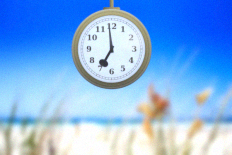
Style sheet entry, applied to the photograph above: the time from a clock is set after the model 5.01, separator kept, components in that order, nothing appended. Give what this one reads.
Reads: 6.59
